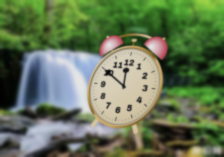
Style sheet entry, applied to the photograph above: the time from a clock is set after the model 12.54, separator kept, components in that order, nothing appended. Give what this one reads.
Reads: 11.50
